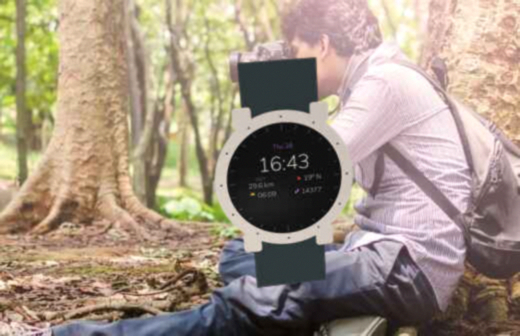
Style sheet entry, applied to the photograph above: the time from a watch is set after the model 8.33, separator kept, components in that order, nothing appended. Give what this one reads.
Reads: 16.43
